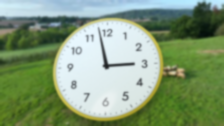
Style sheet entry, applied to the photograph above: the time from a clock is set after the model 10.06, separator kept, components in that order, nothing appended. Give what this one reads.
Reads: 2.58
